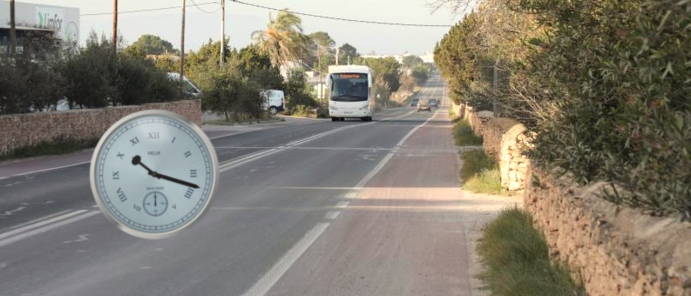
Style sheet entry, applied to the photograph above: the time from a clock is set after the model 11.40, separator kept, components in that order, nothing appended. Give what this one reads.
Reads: 10.18
